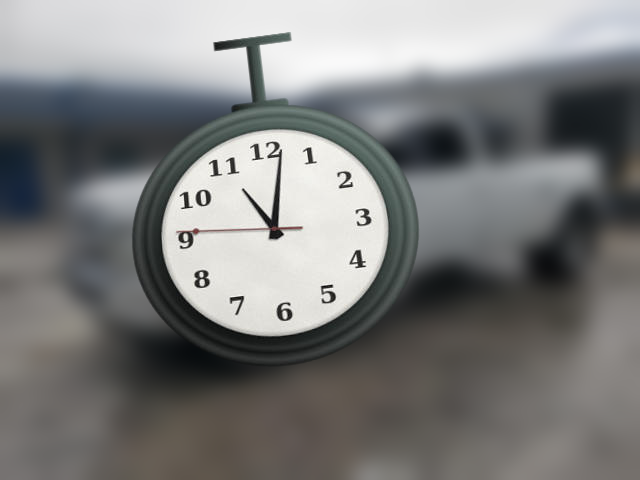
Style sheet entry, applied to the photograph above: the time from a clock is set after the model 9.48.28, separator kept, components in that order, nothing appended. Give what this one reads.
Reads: 11.01.46
